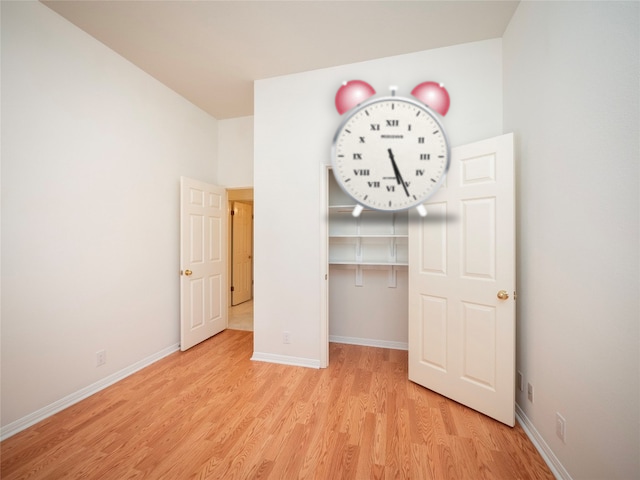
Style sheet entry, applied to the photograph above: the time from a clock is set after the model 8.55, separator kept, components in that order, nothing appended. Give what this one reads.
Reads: 5.26
